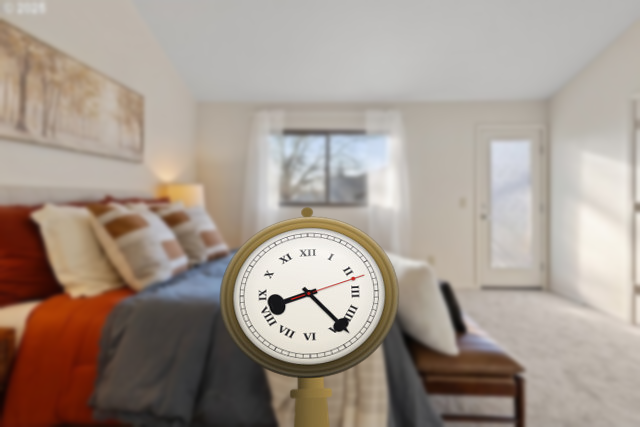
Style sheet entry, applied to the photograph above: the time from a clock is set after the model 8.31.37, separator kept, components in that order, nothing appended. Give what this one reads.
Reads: 8.23.12
